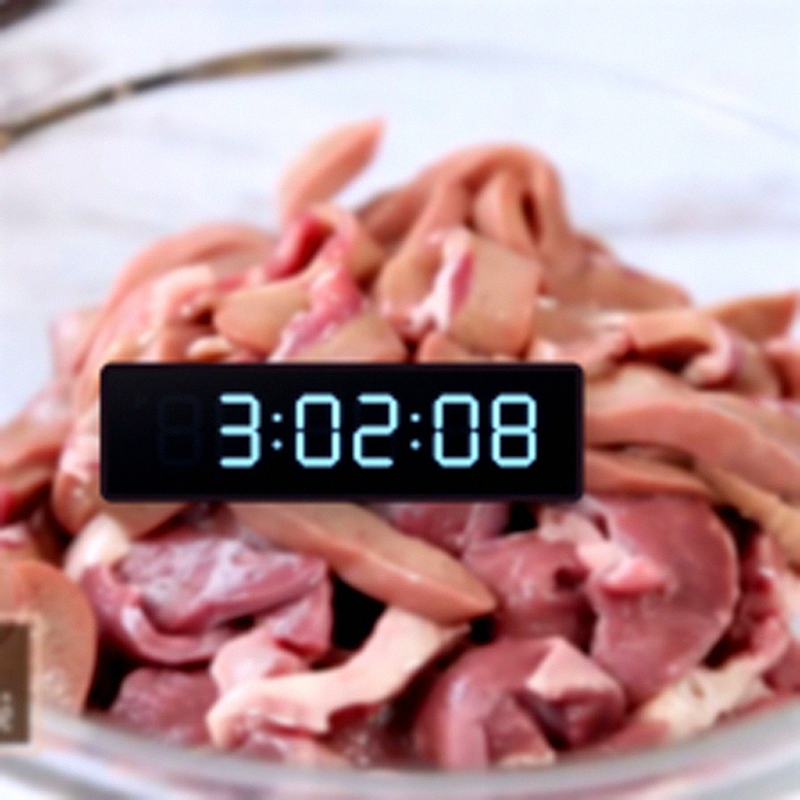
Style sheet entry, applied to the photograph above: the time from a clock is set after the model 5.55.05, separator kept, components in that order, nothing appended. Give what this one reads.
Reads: 3.02.08
